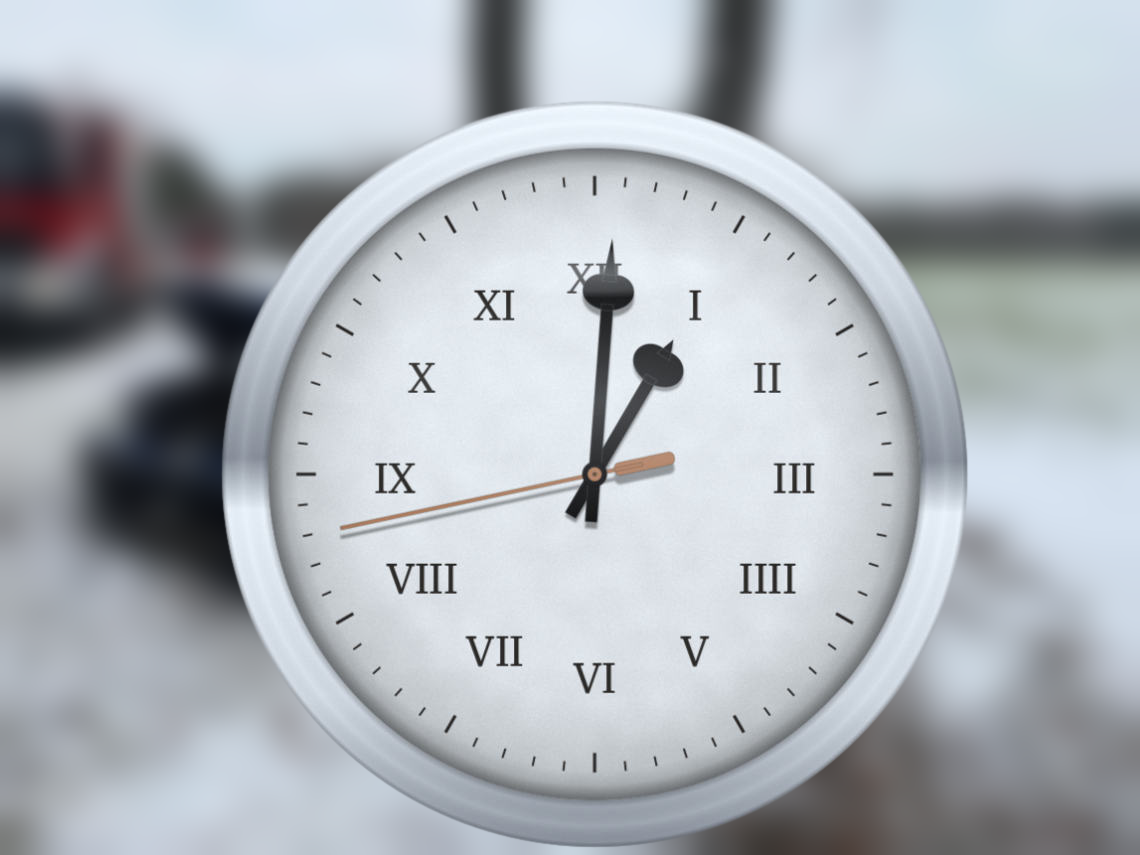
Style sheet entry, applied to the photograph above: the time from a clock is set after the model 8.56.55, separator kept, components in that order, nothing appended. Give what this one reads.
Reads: 1.00.43
